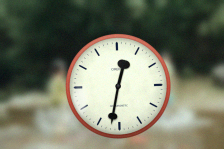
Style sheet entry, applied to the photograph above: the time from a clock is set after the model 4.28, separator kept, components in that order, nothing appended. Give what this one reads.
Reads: 12.32
